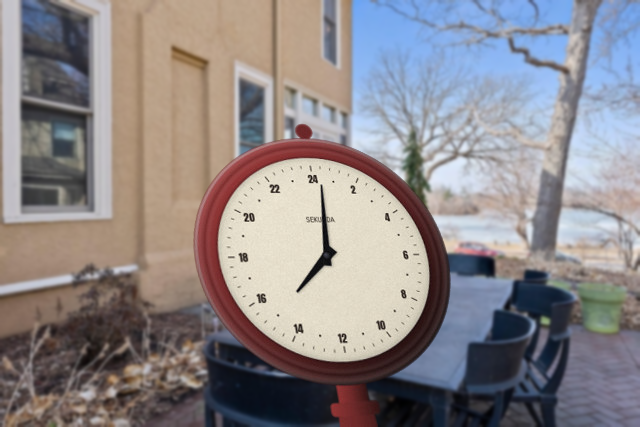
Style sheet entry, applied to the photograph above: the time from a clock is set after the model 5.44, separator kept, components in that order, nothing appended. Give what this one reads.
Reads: 15.01
